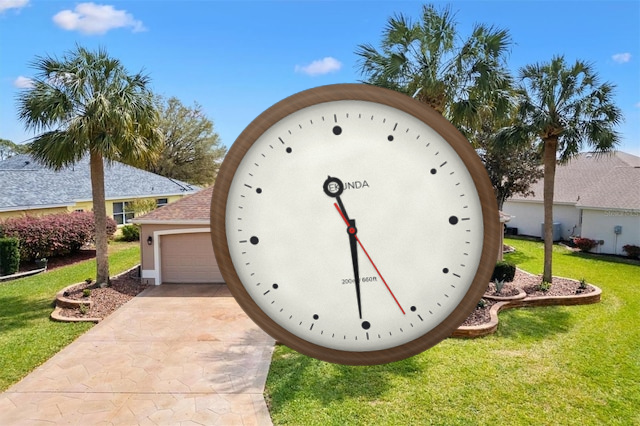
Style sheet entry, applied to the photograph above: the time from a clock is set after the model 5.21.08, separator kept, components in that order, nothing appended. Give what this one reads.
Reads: 11.30.26
